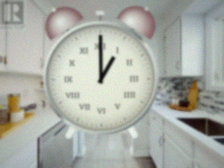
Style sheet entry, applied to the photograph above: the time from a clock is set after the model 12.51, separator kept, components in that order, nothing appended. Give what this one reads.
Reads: 1.00
